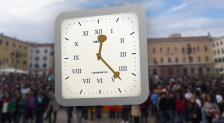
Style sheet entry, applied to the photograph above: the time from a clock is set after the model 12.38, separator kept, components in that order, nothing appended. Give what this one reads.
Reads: 12.23
